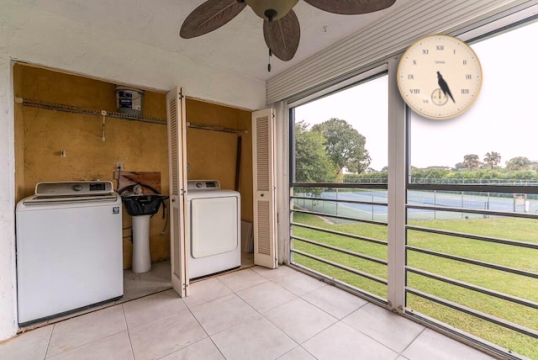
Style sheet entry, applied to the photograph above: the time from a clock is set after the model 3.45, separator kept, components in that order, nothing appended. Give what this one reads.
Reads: 5.25
